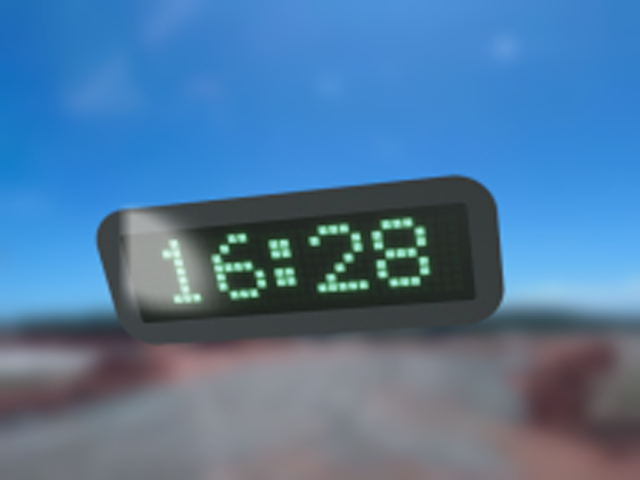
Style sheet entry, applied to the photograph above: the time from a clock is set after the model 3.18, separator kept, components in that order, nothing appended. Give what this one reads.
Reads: 16.28
